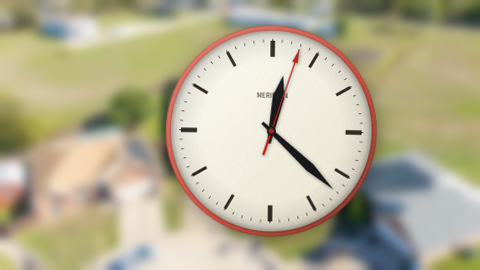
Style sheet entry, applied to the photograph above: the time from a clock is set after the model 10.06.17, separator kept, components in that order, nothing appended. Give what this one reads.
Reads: 12.22.03
